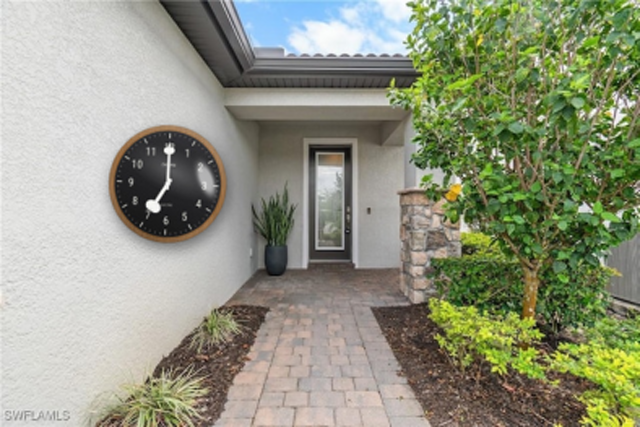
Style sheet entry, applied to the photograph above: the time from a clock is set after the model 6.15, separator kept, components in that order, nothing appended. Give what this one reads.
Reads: 7.00
